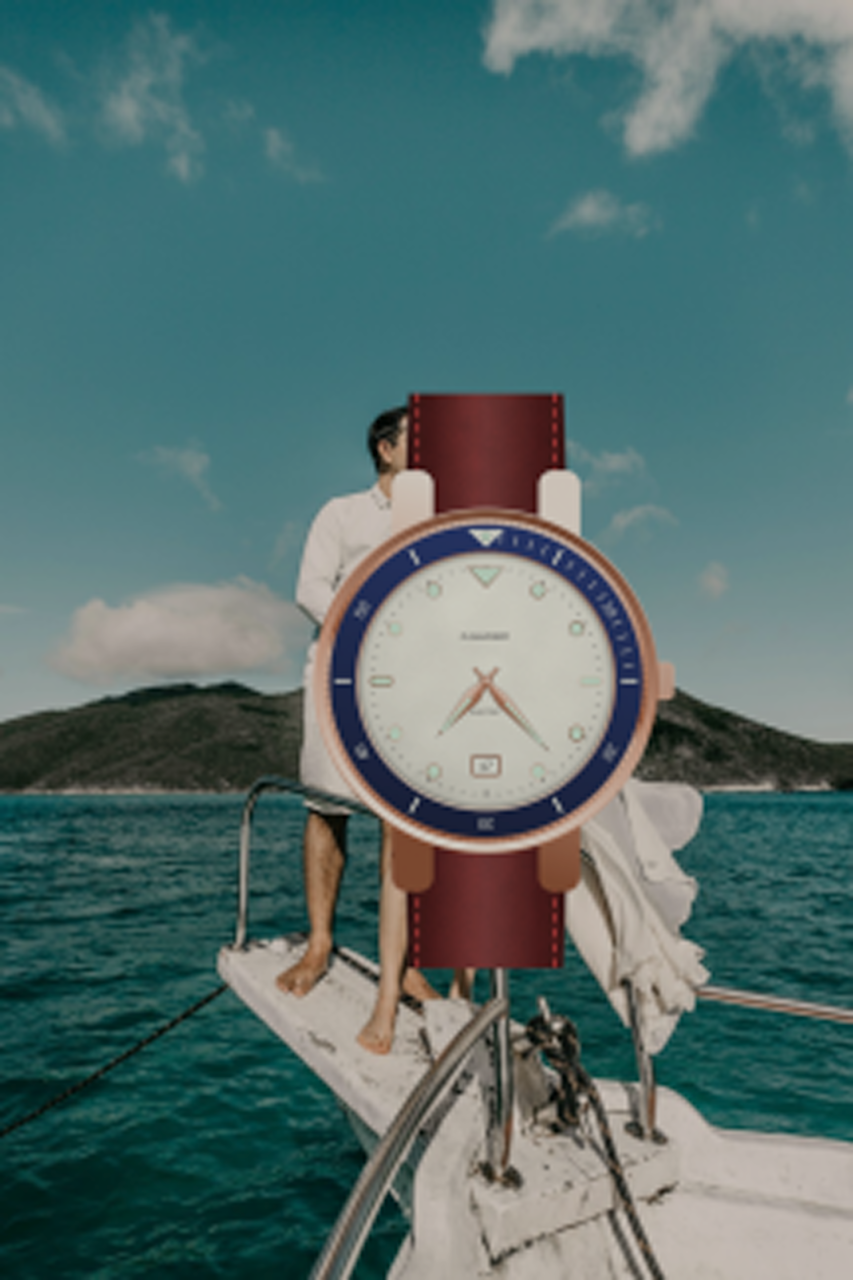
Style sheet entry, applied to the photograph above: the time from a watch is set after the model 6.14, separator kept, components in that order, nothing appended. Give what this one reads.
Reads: 7.23
